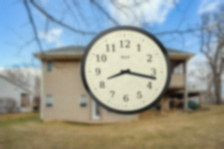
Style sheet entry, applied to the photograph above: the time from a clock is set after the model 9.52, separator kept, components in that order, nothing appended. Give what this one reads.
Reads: 8.17
